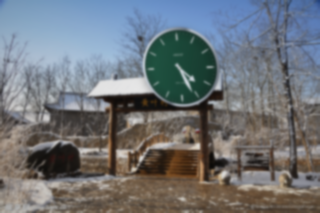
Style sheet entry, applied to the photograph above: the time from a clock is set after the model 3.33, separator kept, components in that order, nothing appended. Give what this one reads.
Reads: 4.26
